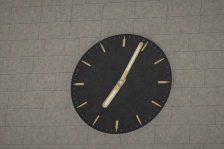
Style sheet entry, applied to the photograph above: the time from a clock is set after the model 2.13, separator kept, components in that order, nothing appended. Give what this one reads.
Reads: 7.04
